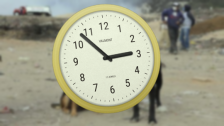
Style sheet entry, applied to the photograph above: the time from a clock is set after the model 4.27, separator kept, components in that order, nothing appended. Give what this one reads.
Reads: 2.53
